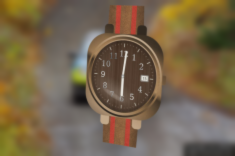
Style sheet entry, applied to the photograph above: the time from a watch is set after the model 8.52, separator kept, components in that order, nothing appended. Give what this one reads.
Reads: 6.01
